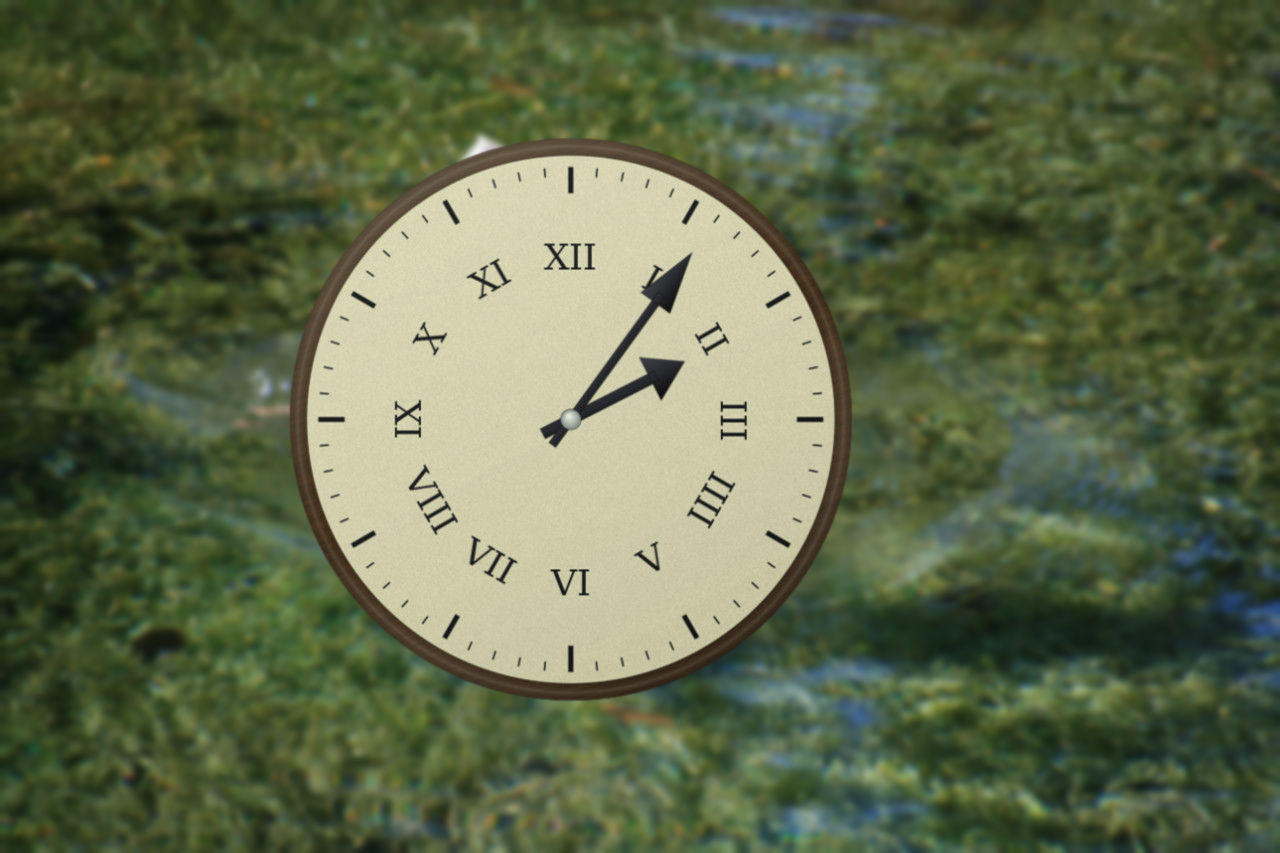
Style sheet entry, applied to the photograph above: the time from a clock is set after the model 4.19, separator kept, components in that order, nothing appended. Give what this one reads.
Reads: 2.06
